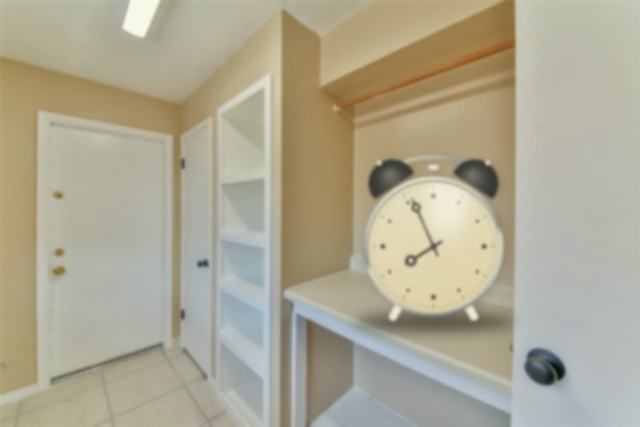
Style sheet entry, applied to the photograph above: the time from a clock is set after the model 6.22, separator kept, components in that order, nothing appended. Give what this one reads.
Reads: 7.56
